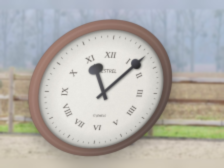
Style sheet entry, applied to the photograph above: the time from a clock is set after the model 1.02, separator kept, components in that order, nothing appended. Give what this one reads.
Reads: 11.07
